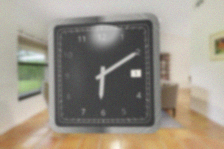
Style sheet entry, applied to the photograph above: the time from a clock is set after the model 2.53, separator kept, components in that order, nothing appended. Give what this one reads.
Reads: 6.10
